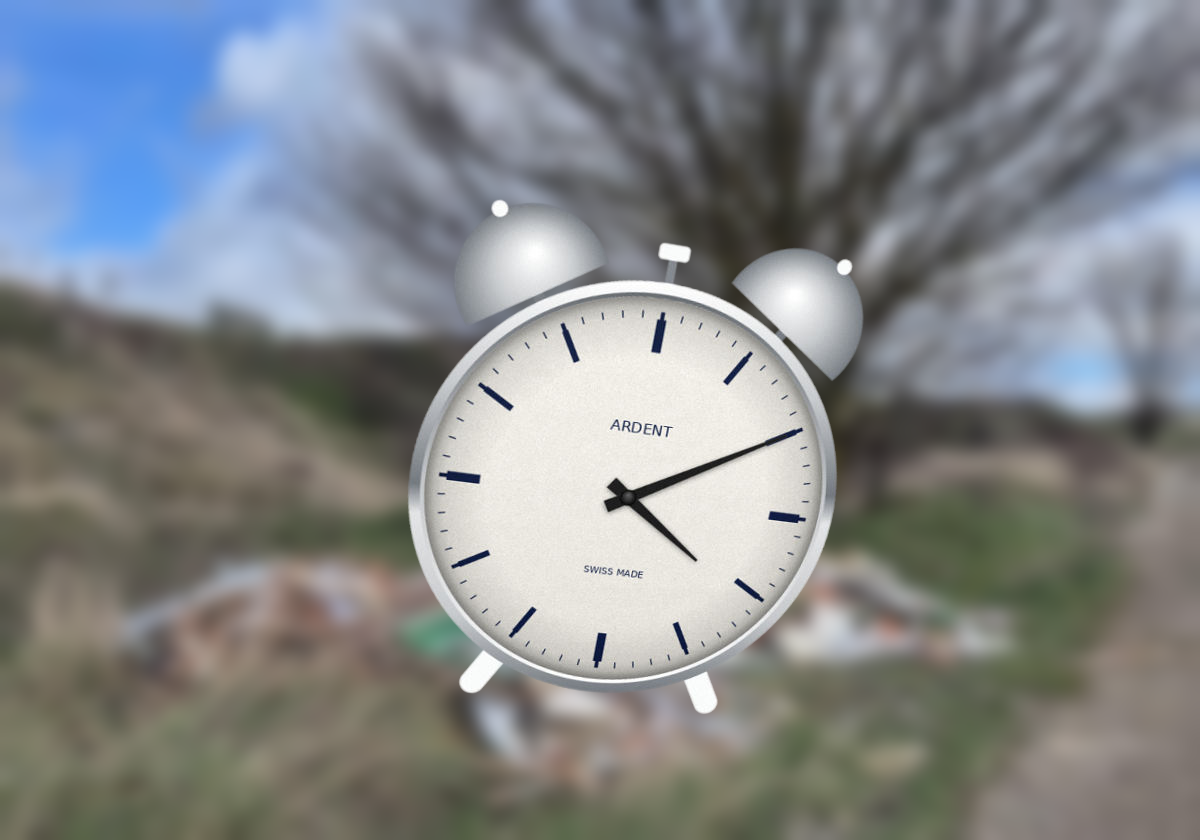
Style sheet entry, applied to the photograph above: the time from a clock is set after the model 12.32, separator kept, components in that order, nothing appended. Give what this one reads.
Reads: 4.10
